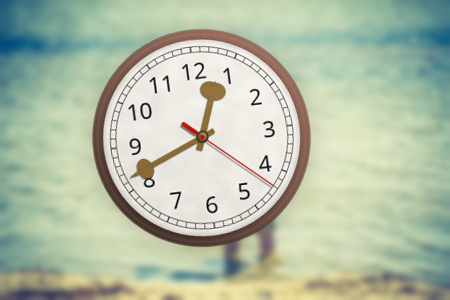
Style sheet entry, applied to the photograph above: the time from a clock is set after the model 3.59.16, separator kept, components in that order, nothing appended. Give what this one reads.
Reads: 12.41.22
